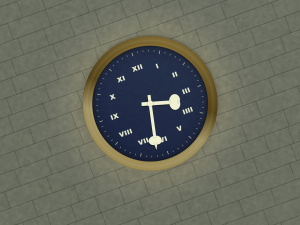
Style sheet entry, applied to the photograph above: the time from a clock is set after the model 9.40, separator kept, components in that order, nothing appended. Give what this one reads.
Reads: 3.32
